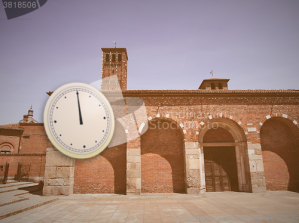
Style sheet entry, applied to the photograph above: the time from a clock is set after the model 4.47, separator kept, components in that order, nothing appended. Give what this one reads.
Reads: 12.00
